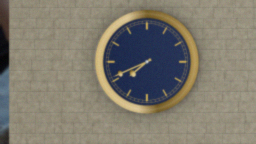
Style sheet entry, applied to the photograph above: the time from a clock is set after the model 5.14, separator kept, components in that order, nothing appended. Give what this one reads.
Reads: 7.41
